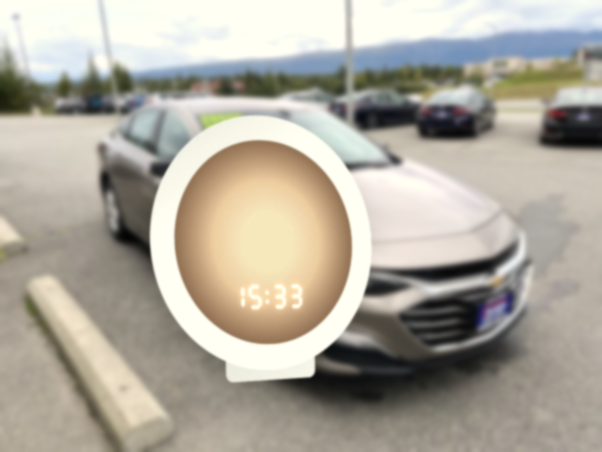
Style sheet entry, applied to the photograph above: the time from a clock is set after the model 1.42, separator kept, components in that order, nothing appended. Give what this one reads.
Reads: 15.33
